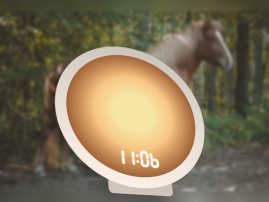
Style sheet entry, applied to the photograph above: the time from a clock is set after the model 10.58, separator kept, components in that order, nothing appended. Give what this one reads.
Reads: 11.06
